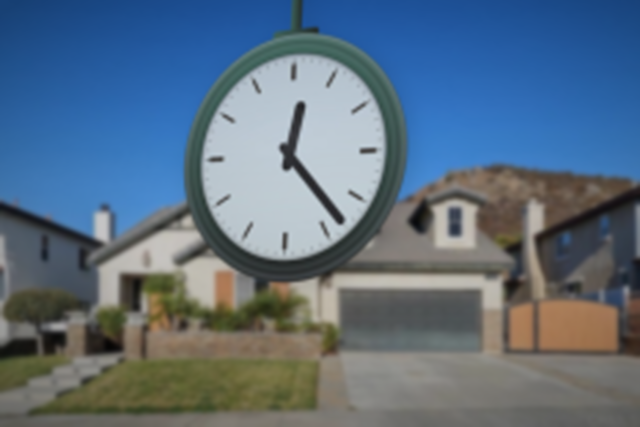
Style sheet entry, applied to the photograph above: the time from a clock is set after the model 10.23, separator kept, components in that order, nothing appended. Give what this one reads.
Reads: 12.23
